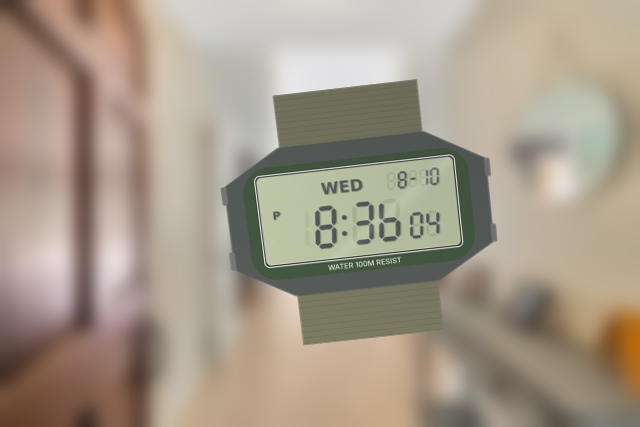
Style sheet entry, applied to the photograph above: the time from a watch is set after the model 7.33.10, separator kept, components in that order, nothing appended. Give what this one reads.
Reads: 8.36.04
